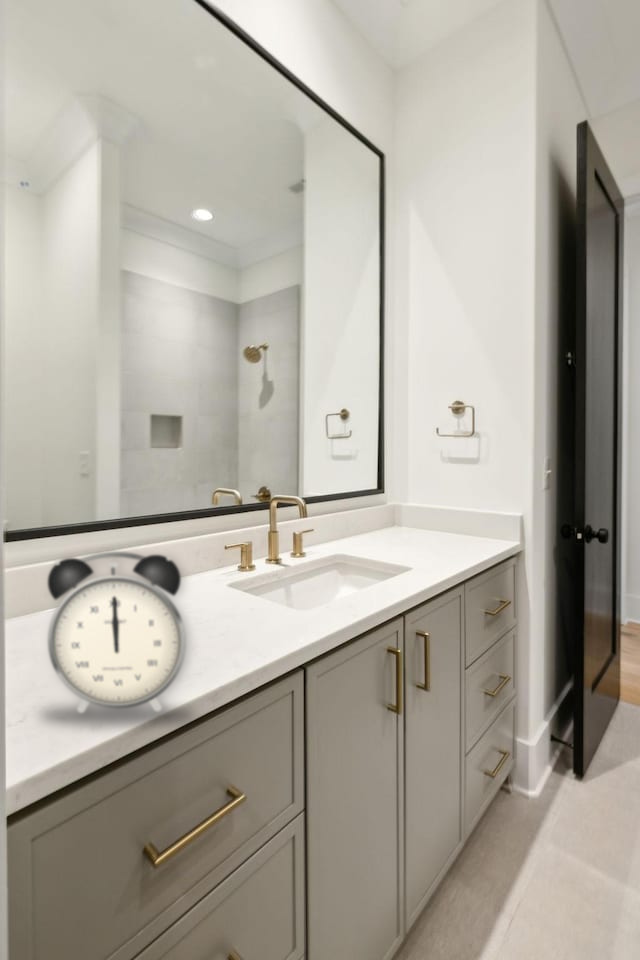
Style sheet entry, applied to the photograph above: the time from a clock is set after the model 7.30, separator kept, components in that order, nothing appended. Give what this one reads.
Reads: 12.00
